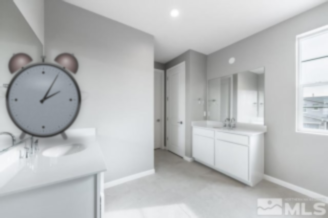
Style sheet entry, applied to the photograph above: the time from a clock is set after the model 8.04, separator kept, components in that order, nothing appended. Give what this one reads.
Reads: 2.05
